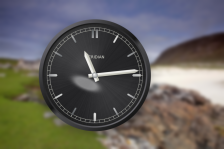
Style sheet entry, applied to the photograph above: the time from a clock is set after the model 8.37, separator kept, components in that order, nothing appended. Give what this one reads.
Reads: 11.14
